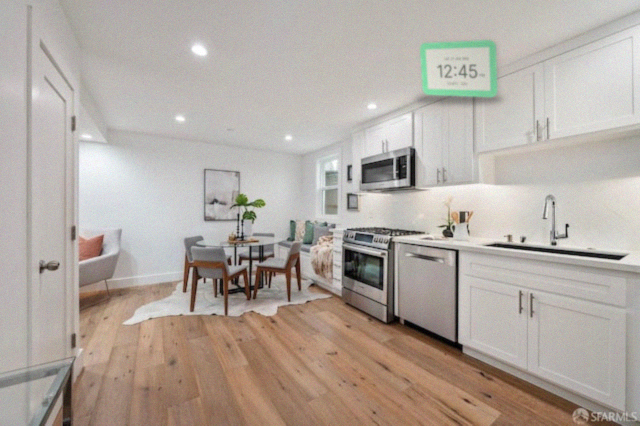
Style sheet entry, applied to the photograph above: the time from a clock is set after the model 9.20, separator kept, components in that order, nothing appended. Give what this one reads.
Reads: 12.45
